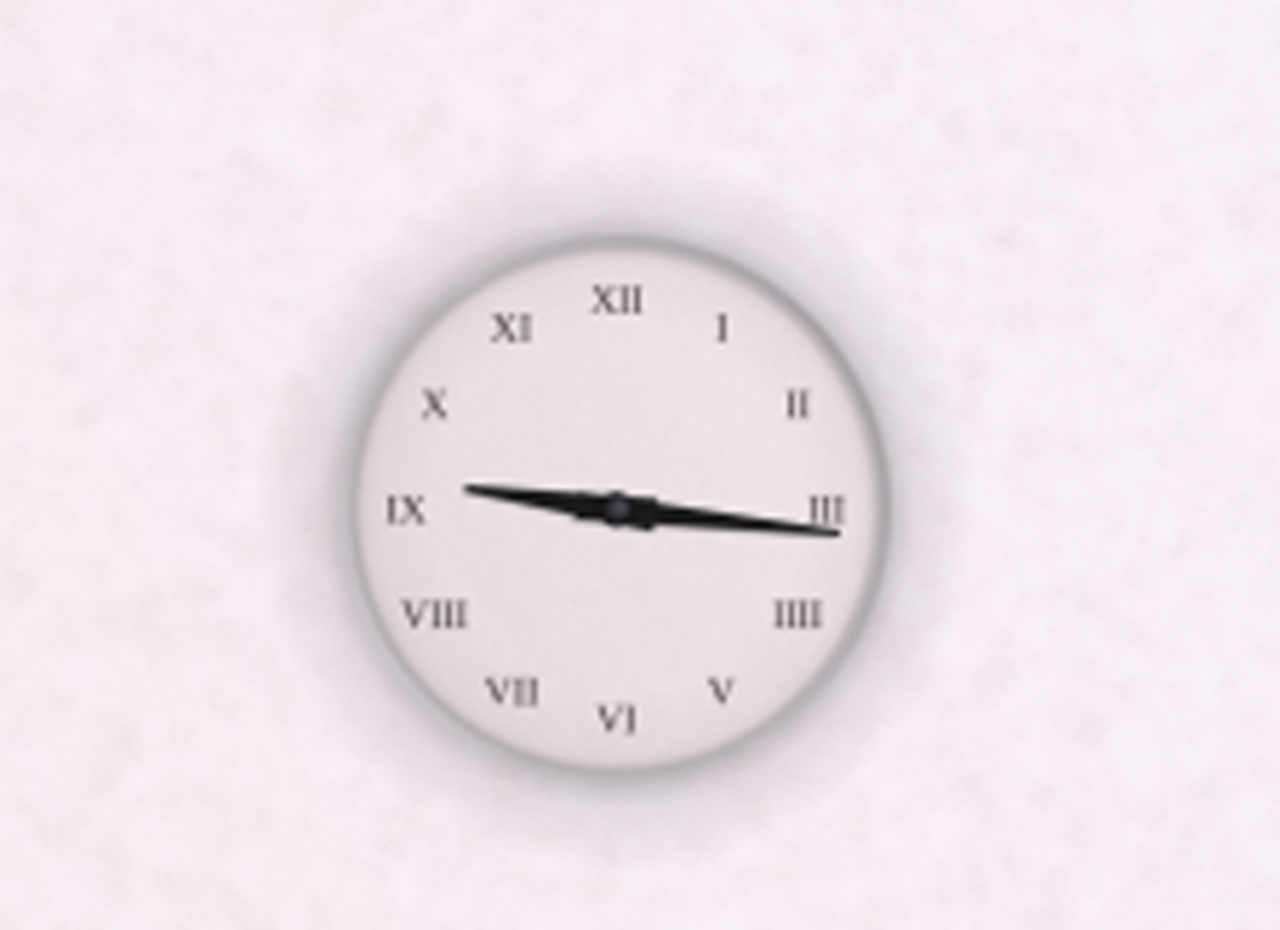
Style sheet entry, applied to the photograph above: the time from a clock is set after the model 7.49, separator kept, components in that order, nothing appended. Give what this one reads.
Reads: 9.16
